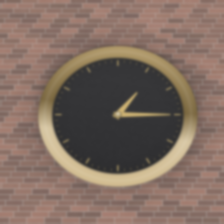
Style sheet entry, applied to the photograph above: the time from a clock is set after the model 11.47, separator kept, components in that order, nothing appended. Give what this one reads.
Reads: 1.15
